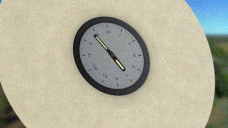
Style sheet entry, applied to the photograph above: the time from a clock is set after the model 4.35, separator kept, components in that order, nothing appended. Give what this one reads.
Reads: 4.54
